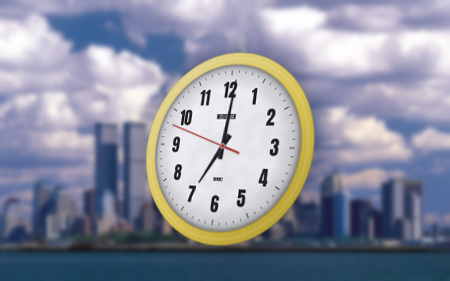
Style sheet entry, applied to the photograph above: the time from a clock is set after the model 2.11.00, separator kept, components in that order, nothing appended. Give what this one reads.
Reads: 7.00.48
